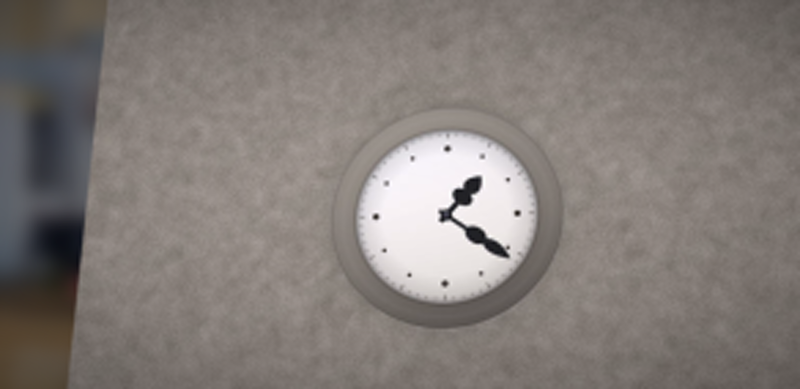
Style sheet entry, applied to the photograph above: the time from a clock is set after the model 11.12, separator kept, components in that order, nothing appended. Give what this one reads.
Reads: 1.21
